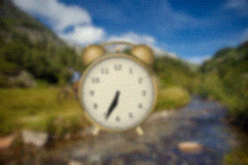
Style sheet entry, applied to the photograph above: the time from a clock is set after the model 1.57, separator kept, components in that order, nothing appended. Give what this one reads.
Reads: 6.34
